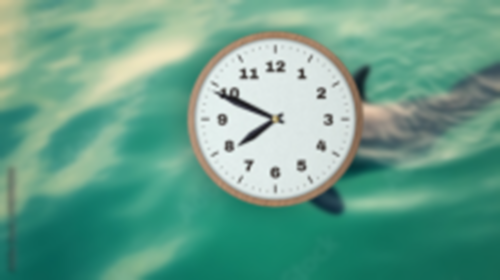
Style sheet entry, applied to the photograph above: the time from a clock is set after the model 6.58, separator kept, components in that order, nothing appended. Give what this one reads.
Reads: 7.49
